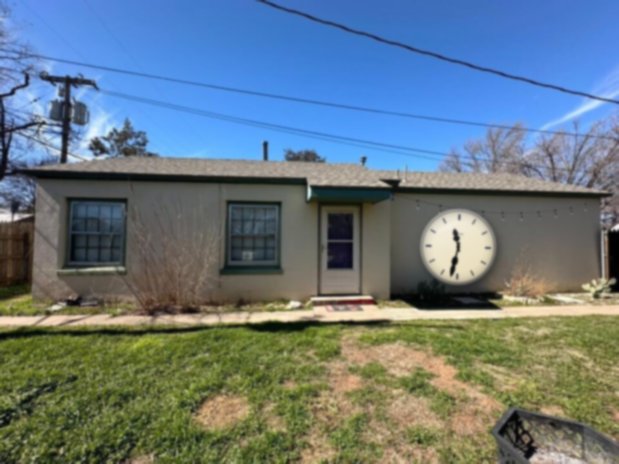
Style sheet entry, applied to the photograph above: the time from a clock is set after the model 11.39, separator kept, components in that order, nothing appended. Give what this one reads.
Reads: 11.32
